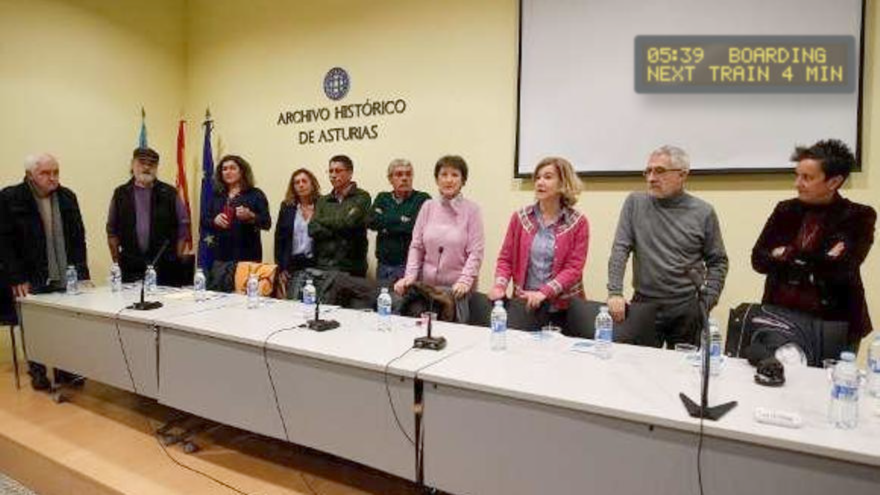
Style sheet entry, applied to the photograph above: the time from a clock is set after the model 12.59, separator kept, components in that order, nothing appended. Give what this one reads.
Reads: 5.39
